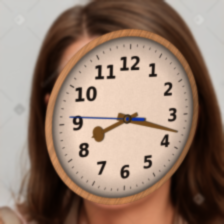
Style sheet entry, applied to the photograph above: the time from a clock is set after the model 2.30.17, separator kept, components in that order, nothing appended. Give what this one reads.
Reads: 8.17.46
